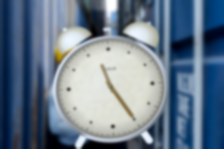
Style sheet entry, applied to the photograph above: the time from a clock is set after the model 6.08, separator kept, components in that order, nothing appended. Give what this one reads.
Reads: 11.25
